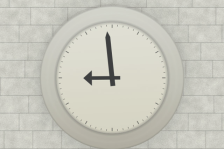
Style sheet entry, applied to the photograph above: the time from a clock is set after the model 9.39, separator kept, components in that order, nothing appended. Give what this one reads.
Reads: 8.59
